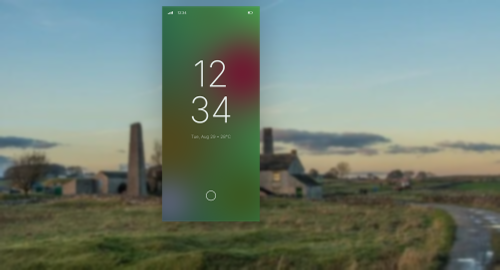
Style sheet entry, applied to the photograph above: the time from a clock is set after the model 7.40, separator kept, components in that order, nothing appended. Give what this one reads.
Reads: 12.34
